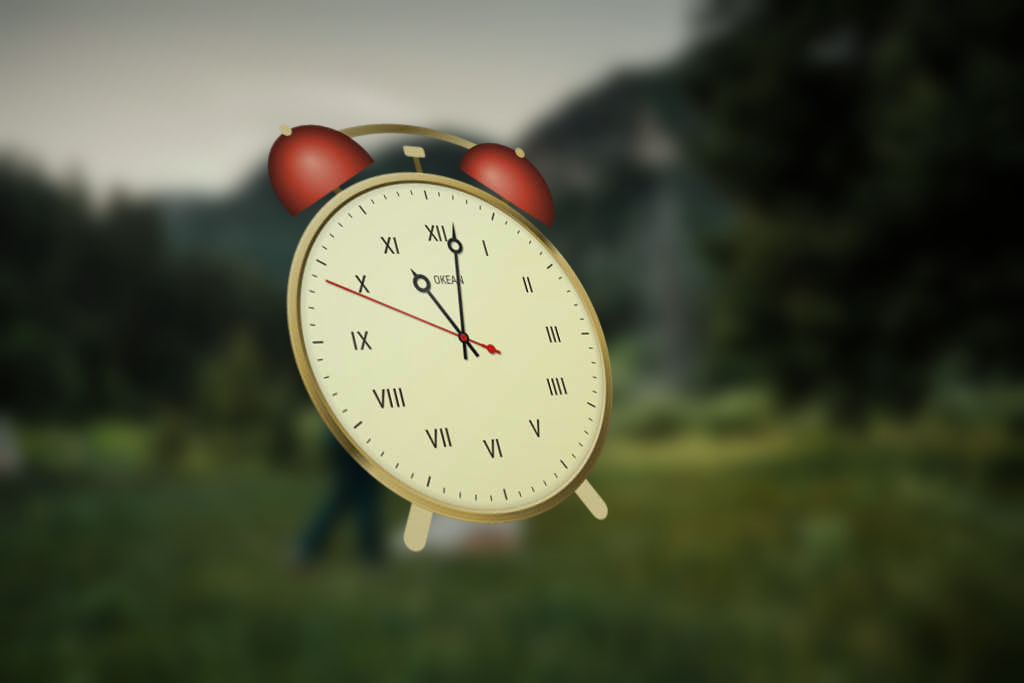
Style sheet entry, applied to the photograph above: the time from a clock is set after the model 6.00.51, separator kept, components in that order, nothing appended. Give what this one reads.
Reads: 11.01.49
